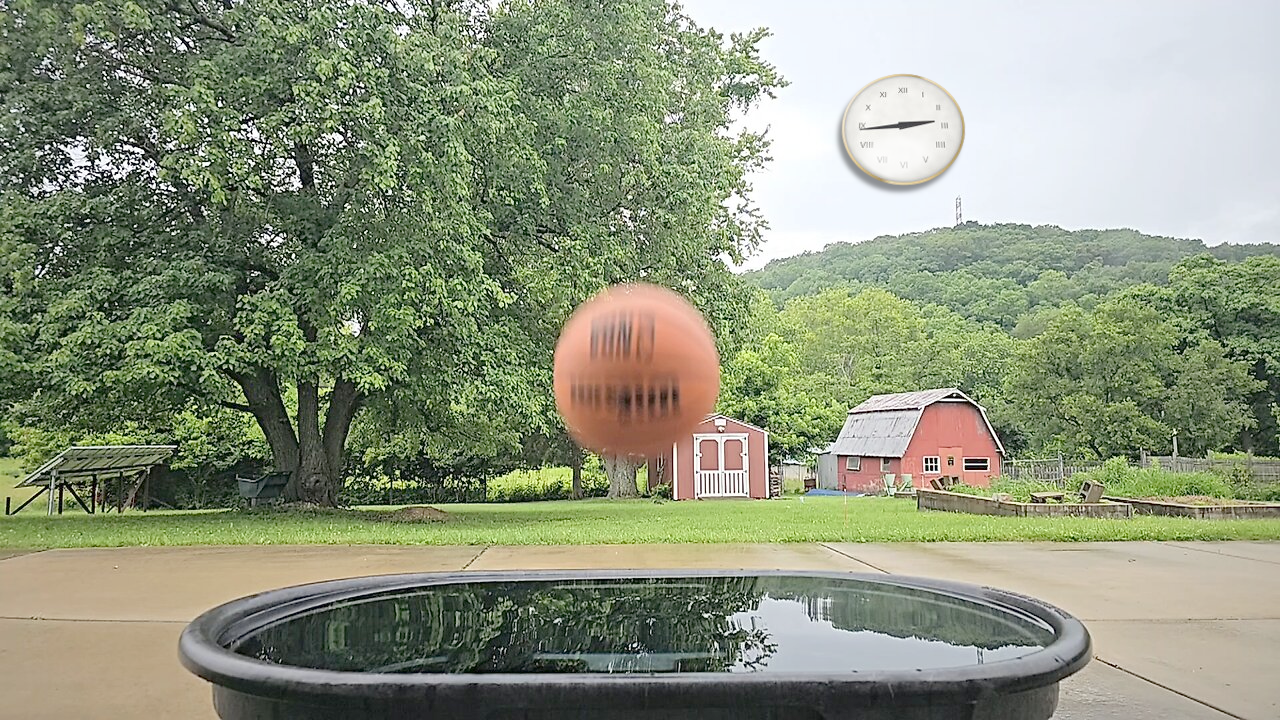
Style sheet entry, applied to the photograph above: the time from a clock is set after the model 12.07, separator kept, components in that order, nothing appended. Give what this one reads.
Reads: 2.44
